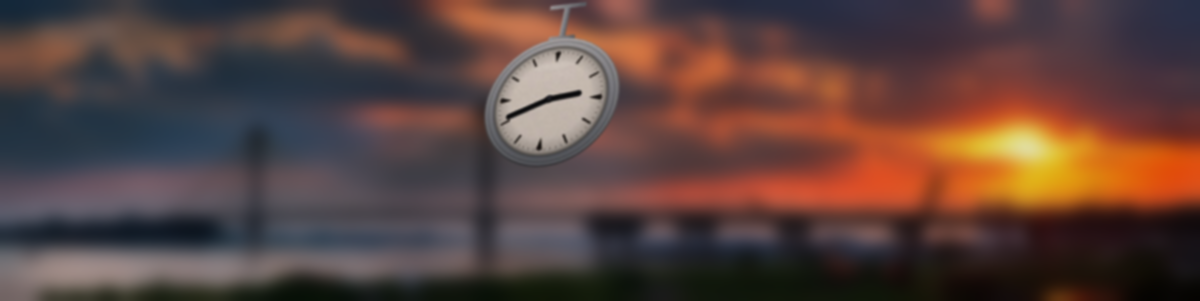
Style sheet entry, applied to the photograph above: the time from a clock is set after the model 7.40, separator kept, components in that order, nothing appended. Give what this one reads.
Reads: 2.41
